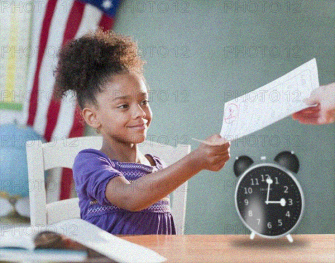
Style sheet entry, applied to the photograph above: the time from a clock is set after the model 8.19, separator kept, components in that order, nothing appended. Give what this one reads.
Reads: 3.02
